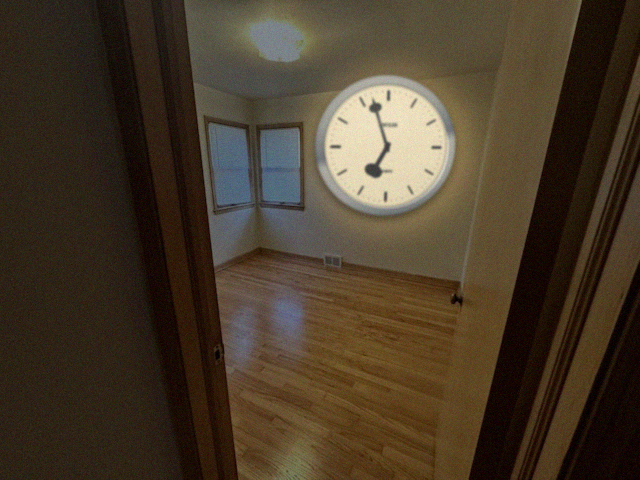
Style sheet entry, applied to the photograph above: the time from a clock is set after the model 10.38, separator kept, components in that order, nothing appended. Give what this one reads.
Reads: 6.57
